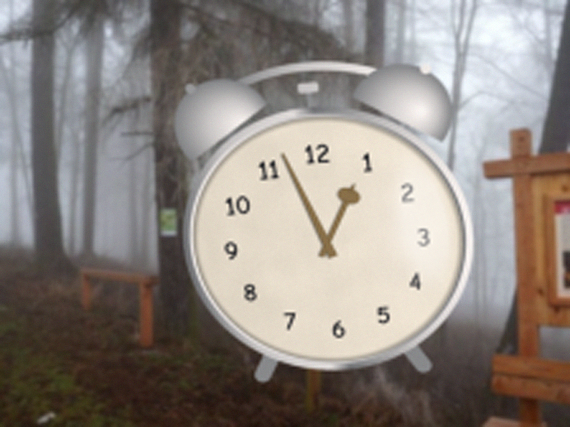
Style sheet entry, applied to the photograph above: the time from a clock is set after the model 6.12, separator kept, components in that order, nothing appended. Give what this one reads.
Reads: 12.57
